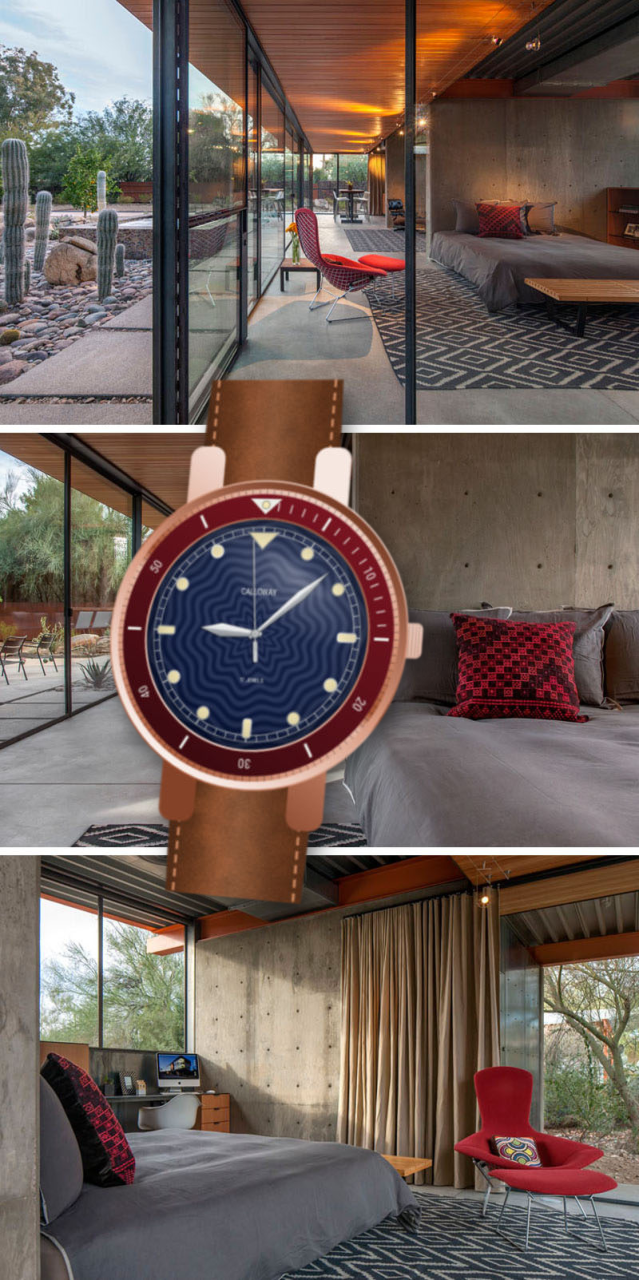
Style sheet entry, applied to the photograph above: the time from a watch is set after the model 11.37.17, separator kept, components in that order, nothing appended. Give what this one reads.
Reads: 9.07.59
